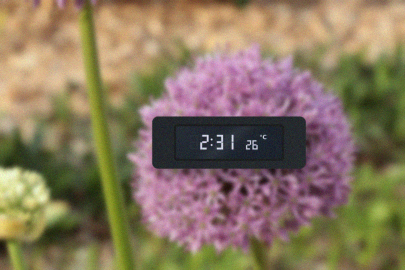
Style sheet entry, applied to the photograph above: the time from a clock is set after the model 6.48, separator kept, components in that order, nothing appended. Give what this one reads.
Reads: 2.31
